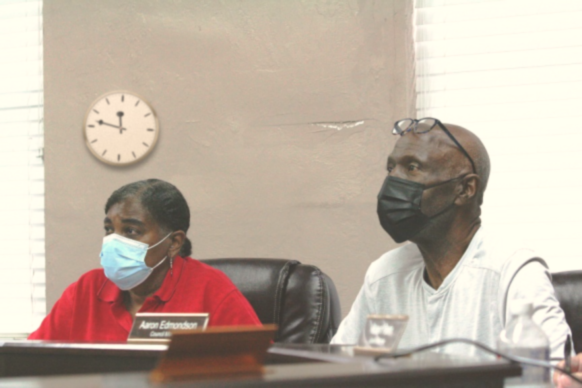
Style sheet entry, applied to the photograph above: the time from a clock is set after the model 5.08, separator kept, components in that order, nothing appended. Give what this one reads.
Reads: 11.47
